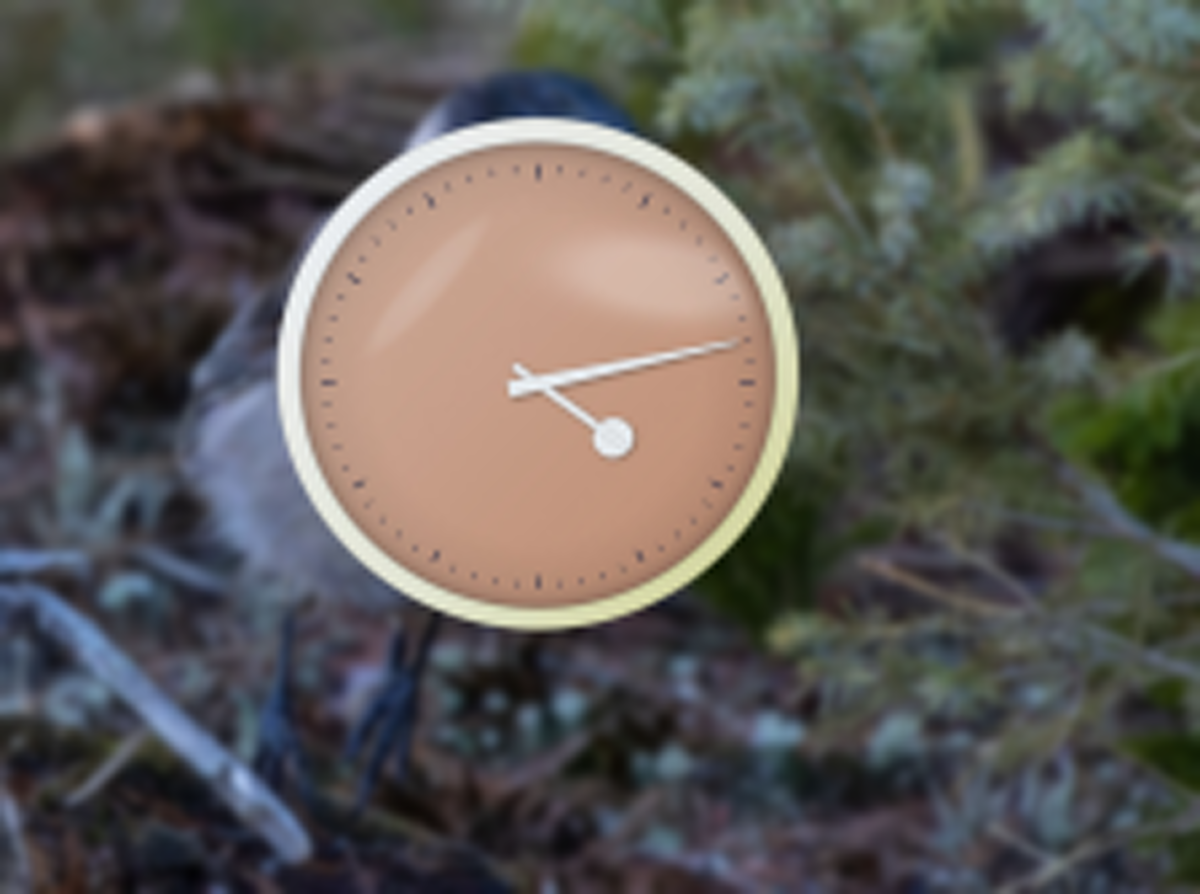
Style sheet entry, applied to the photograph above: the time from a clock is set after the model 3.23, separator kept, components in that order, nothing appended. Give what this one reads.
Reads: 4.13
